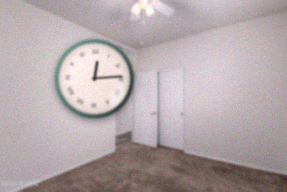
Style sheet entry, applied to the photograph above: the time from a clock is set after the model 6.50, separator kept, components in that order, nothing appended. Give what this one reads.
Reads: 12.14
